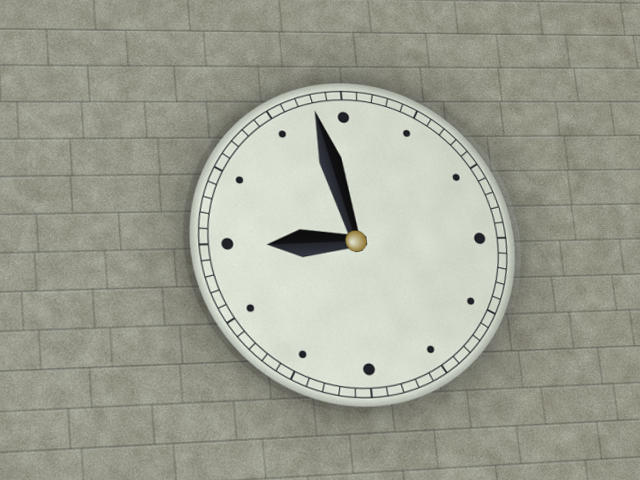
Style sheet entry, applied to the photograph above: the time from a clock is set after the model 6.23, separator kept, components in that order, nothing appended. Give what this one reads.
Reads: 8.58
